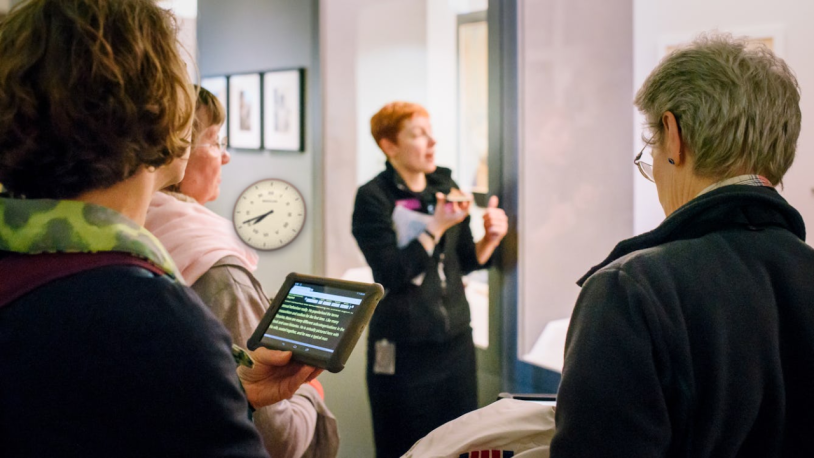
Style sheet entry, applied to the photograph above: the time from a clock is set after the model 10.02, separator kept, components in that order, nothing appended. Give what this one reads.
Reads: 7.41
